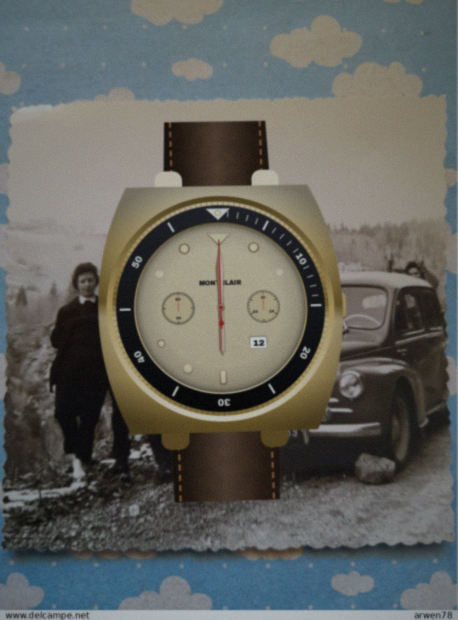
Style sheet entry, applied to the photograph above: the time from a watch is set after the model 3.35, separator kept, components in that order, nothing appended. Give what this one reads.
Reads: 6.00
